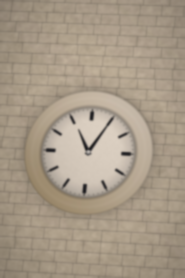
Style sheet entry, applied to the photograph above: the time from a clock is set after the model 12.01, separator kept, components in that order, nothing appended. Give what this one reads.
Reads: 11.05
